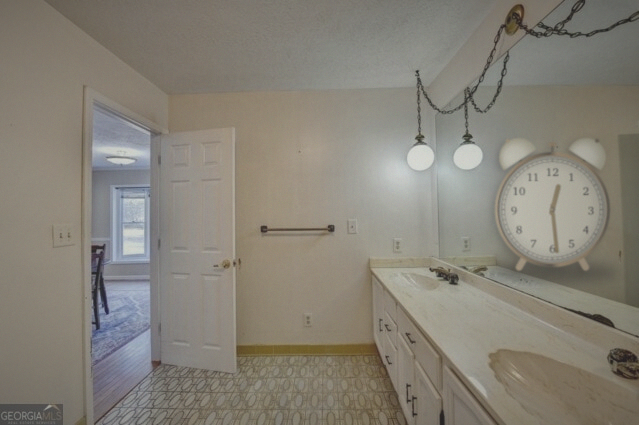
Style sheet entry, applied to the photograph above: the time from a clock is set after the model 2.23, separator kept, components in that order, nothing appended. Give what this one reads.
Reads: 12.29
